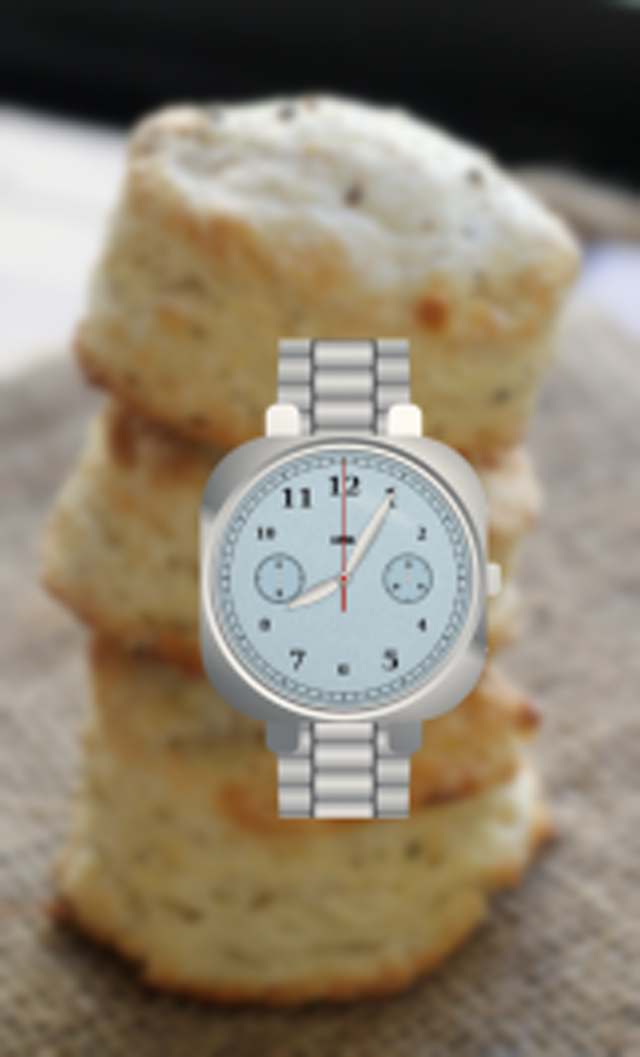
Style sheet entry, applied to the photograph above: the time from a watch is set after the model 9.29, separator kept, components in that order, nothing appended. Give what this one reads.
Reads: 8.05
